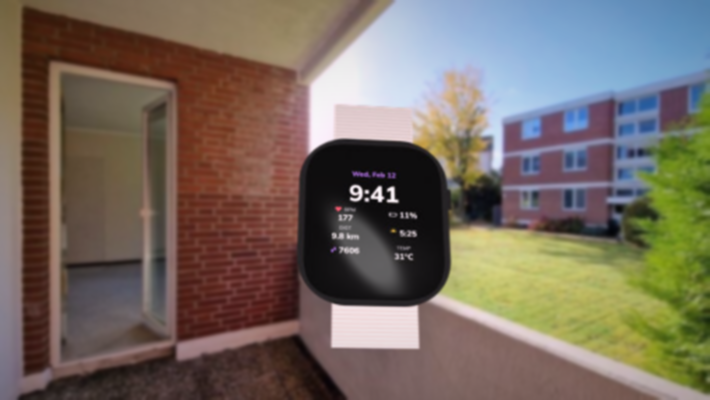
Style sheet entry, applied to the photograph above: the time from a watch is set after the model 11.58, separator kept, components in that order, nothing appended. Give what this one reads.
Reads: 9.41
